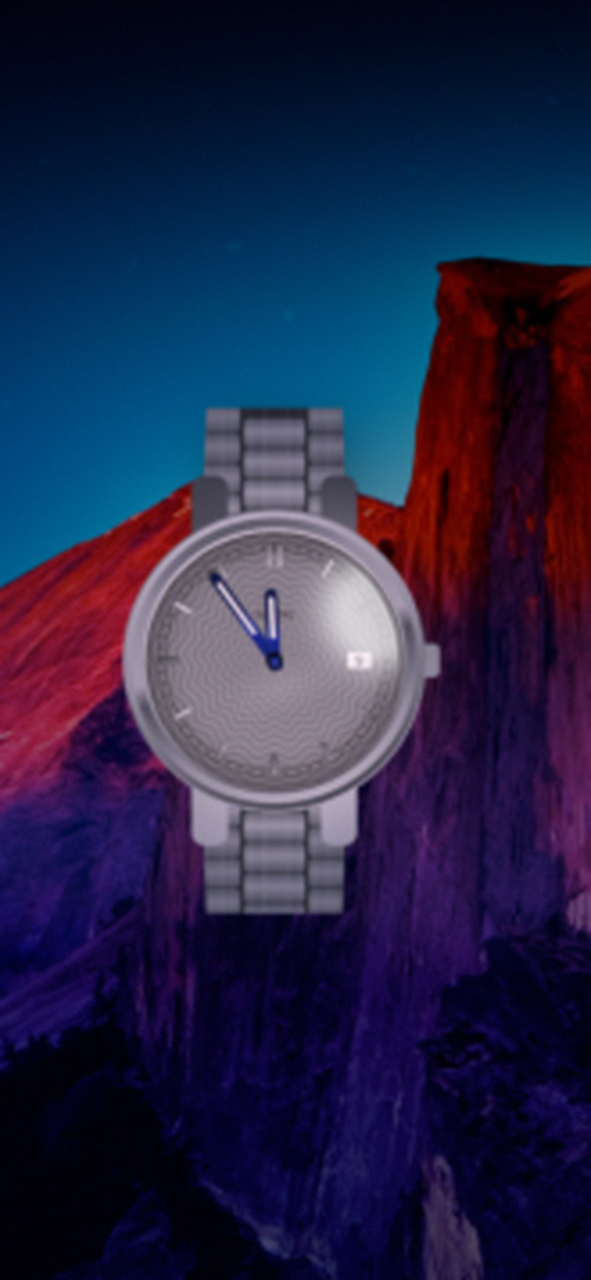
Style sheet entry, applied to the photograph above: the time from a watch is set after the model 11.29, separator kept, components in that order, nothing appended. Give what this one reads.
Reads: 11.54
